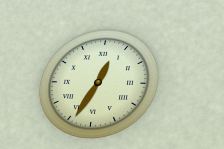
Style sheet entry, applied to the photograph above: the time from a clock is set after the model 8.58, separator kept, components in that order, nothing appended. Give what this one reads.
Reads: 12.34
